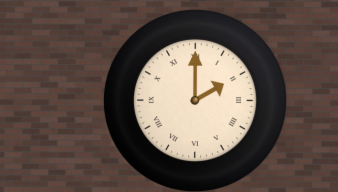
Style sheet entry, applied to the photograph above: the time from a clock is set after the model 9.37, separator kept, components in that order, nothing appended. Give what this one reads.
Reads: 2.00
